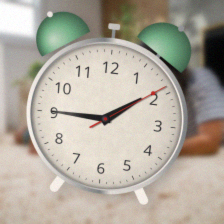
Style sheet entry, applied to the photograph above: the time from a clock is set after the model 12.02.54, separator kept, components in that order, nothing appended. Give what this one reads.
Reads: 1.45.09
